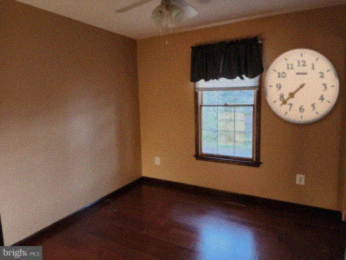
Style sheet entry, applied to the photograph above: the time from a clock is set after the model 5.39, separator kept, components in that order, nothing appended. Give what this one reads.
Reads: 7.38
